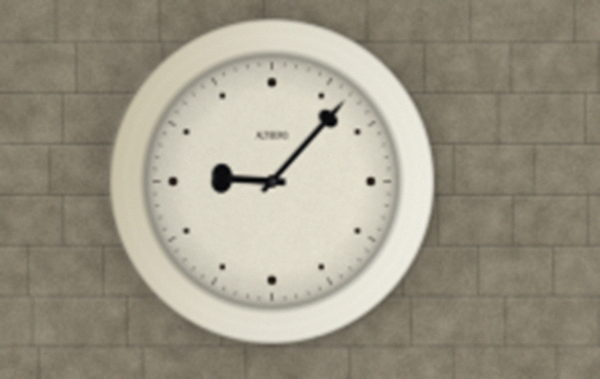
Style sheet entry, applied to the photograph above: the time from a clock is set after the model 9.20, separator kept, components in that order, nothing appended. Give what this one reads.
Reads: 9.07
